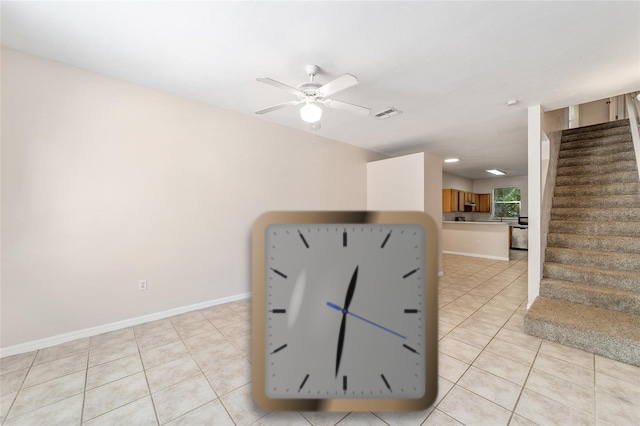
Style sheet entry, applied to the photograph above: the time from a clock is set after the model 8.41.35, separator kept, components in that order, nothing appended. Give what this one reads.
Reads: 12.31.19
